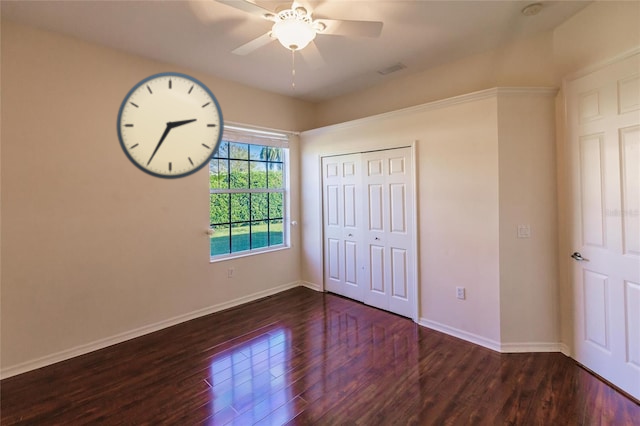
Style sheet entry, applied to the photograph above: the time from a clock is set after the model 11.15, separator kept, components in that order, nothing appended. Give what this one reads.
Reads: 2.35
